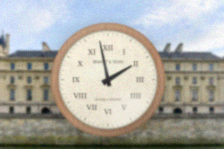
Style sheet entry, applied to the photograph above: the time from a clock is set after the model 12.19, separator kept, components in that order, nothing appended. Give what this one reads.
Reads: 1.58
